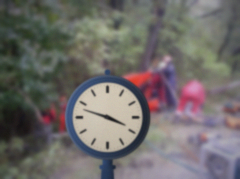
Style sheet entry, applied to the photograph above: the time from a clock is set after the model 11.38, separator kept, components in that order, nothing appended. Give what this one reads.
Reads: 3.48
